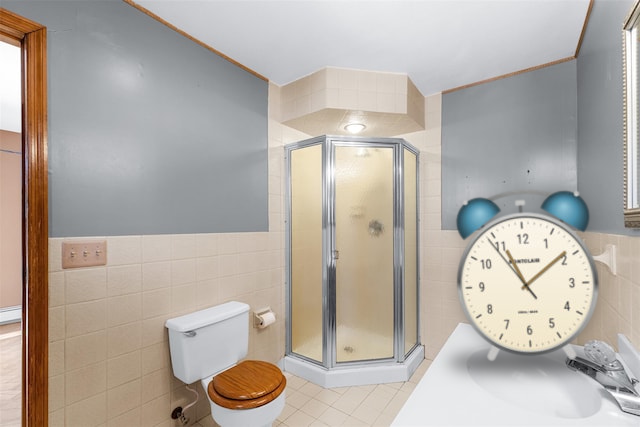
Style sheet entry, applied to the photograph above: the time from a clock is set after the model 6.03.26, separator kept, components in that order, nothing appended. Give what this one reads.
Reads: 11.08.54
